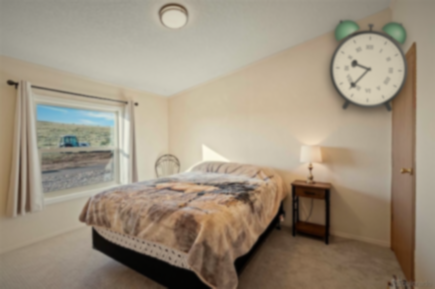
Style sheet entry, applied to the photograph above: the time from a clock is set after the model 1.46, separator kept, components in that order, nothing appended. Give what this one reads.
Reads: 9.37
